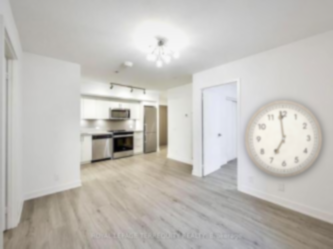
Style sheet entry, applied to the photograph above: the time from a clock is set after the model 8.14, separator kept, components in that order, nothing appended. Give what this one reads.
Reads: 6.59
